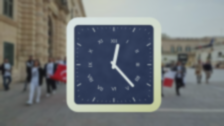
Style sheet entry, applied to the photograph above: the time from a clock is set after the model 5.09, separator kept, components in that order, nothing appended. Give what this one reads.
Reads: 12.23
